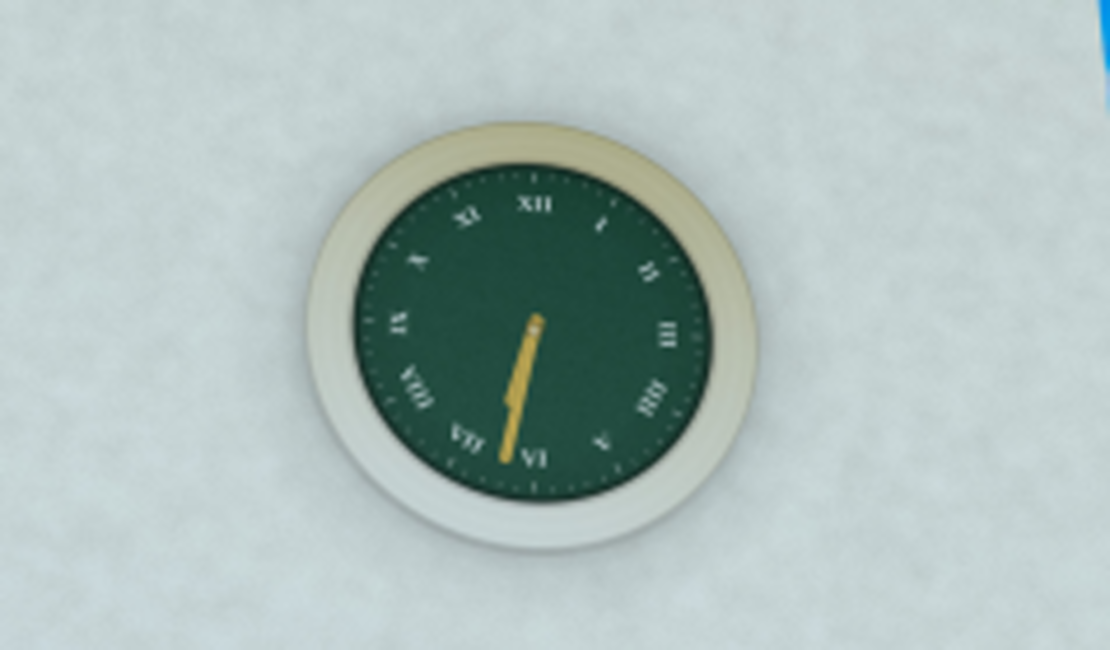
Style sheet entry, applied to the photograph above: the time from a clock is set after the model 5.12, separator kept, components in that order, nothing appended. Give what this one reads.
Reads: 6.32
